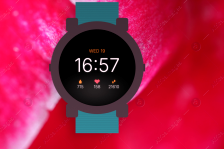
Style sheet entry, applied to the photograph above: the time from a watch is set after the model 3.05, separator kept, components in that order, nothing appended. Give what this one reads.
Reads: 16.57
